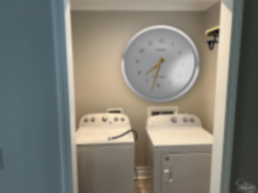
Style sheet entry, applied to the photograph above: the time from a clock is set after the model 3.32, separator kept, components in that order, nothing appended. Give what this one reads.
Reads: 7.32
